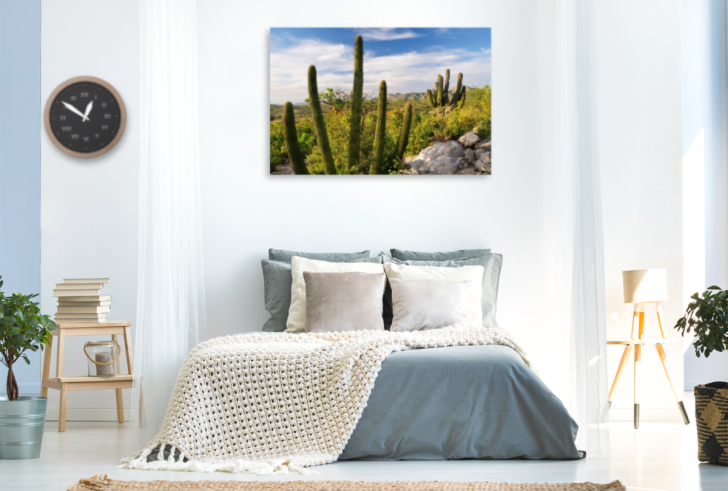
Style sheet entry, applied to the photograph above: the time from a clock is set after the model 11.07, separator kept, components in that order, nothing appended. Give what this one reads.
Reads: 12.51
